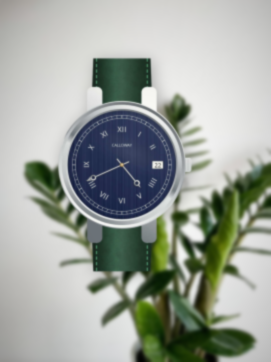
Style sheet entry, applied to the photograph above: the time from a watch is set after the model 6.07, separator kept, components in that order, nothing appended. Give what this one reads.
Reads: 4.41
